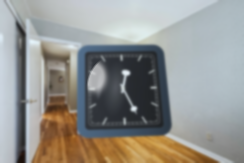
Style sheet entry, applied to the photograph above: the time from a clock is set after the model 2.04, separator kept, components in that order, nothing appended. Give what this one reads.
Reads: 12.26
